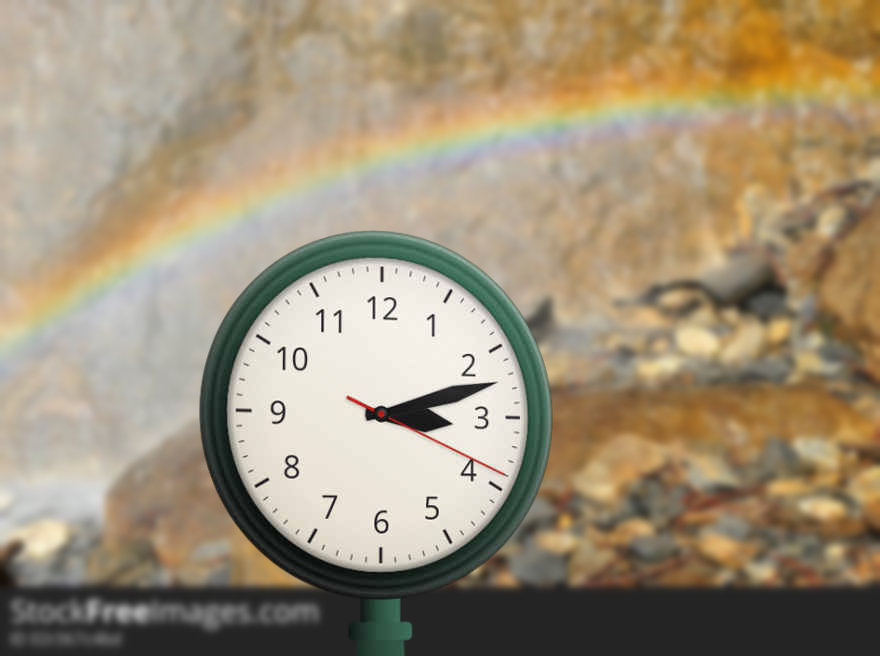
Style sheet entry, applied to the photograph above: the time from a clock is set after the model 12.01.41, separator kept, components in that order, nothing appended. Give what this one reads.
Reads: 3.12.19
